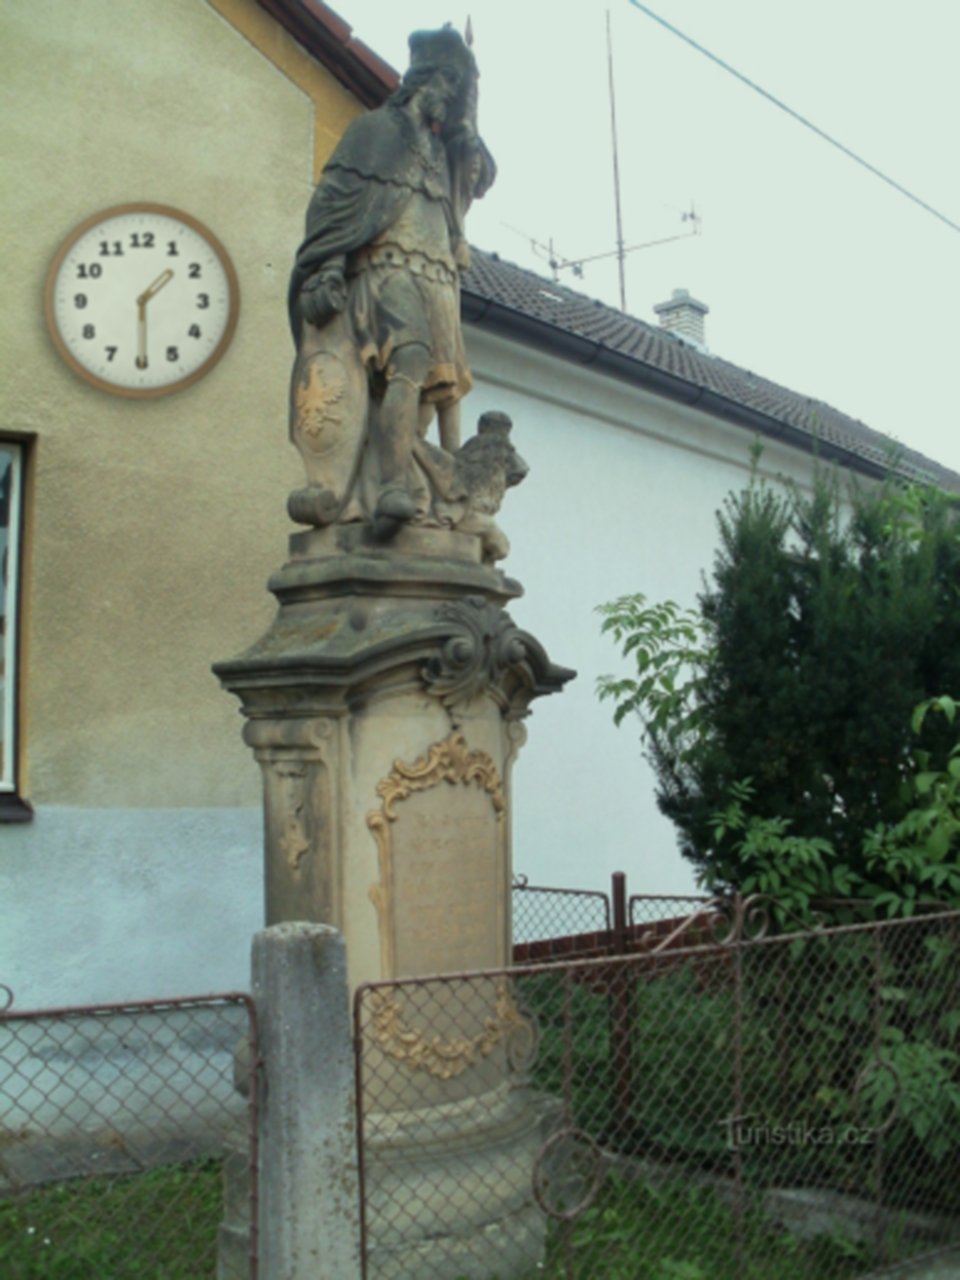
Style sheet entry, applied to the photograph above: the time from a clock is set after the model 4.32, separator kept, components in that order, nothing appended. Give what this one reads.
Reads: 1.30
